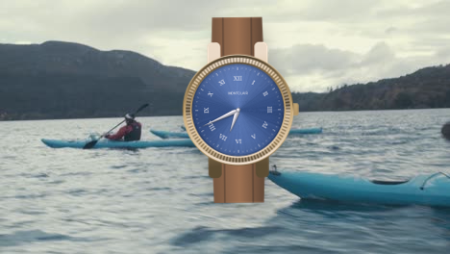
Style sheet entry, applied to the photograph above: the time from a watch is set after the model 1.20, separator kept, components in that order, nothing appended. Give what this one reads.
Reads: 6.41
